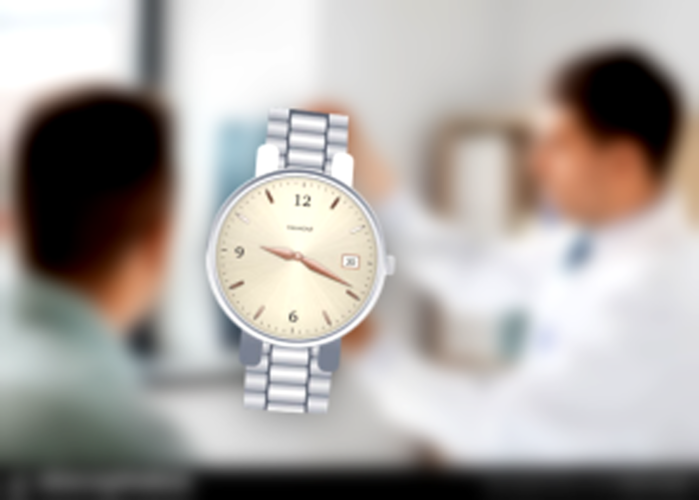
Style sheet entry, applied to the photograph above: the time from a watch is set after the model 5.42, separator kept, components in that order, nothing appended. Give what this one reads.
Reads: 9.19
